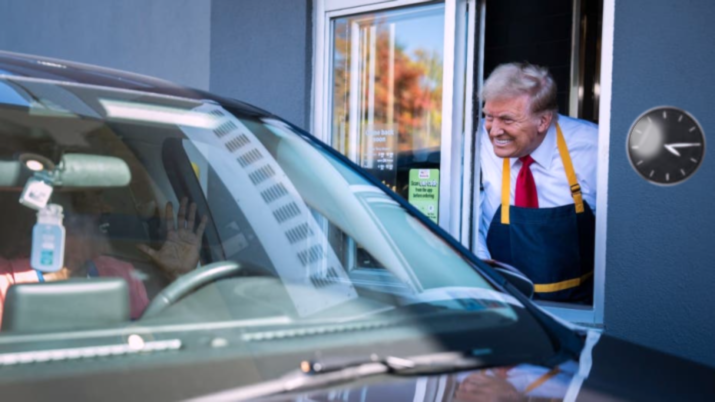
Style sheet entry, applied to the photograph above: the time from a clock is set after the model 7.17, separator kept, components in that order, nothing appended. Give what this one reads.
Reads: 4.15
